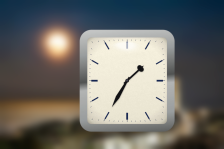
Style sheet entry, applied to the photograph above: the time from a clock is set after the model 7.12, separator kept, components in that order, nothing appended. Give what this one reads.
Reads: 1.35
